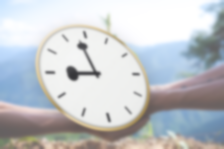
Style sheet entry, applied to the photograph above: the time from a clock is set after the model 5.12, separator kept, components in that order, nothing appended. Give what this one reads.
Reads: 8.58
